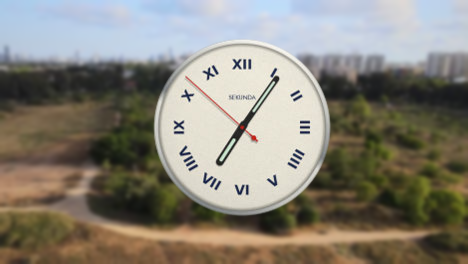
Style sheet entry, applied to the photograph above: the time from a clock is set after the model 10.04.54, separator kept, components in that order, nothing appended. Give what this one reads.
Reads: 7.05.52
